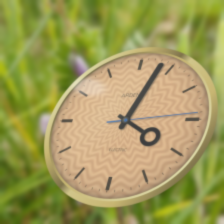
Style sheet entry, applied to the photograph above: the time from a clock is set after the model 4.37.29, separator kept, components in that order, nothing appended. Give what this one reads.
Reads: 4.03.14
